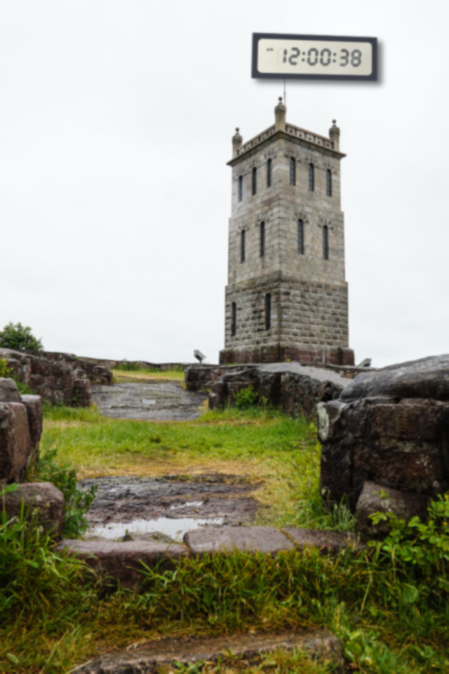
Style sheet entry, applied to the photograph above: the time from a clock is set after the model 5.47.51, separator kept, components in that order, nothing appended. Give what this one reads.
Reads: 12.00.38
